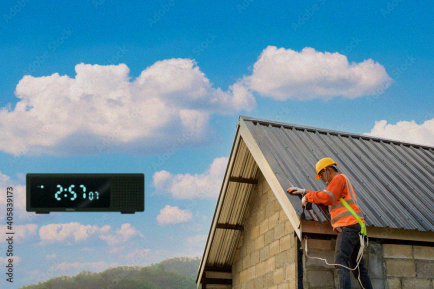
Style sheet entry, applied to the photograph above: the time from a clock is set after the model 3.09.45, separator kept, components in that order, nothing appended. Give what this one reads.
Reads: 2.57.07
